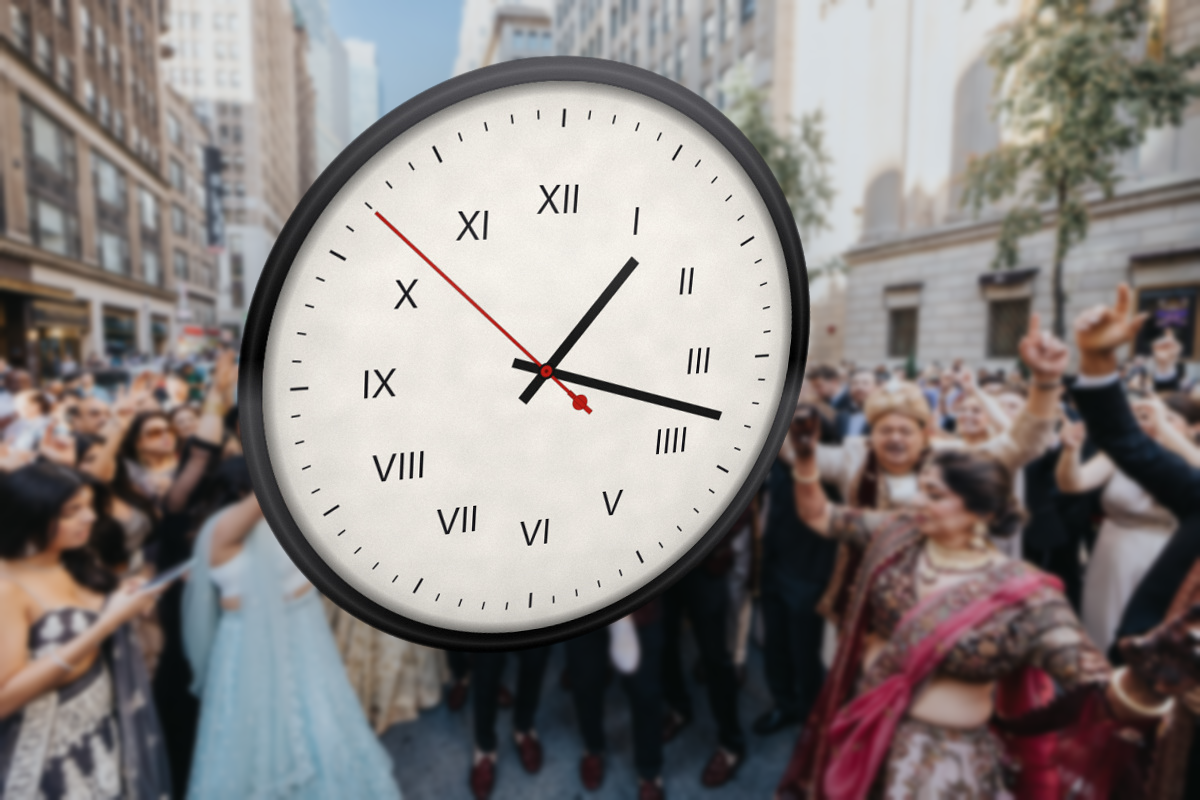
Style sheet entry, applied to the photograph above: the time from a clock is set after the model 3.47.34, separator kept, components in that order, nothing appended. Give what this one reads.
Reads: 1.17.52
